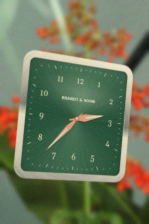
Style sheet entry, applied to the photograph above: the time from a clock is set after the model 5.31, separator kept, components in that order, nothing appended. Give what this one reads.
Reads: 2.37
